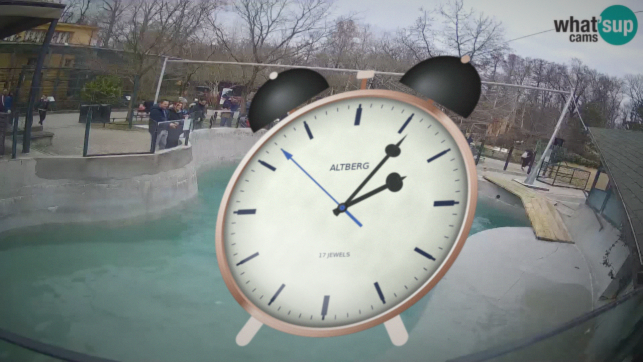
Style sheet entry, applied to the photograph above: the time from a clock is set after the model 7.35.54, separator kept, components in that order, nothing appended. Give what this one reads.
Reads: 2.05.52
